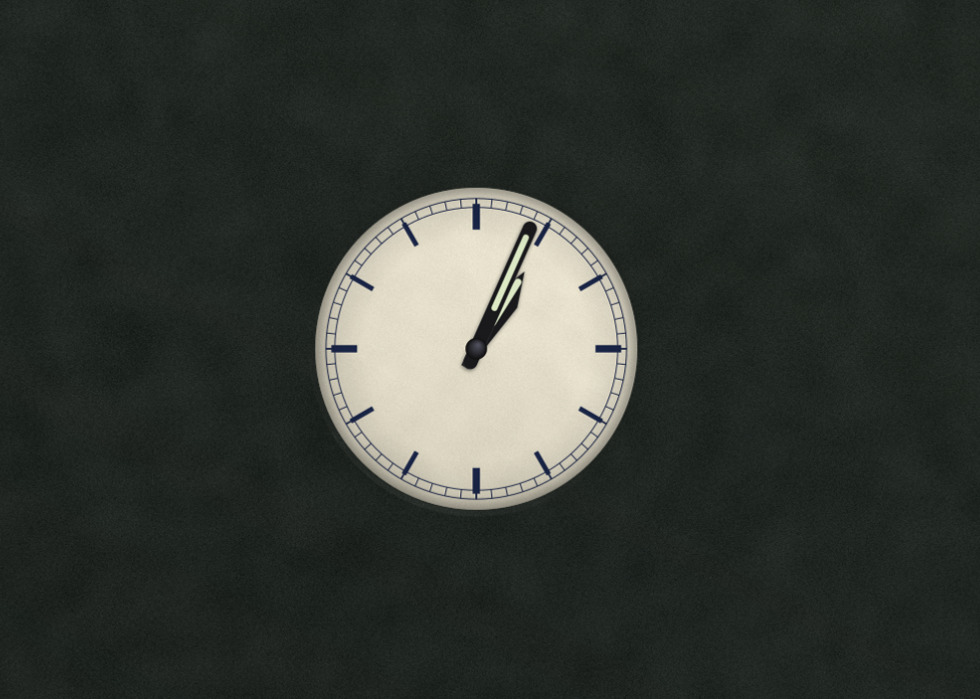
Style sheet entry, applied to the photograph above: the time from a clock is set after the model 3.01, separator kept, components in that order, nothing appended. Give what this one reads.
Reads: 1.04
